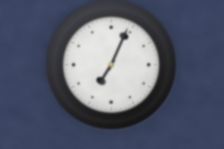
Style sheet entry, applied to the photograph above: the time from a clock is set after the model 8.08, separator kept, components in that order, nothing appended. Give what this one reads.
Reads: 7.04
